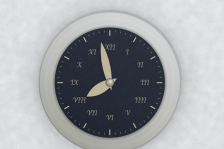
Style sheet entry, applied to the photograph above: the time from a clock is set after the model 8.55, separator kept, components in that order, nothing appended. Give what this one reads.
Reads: 7.58
